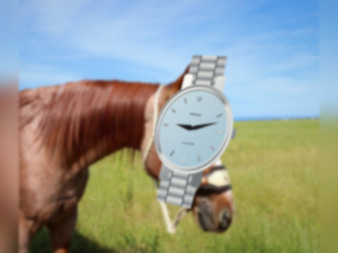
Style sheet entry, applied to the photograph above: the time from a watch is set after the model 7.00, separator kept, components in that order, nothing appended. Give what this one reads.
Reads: 9.12
